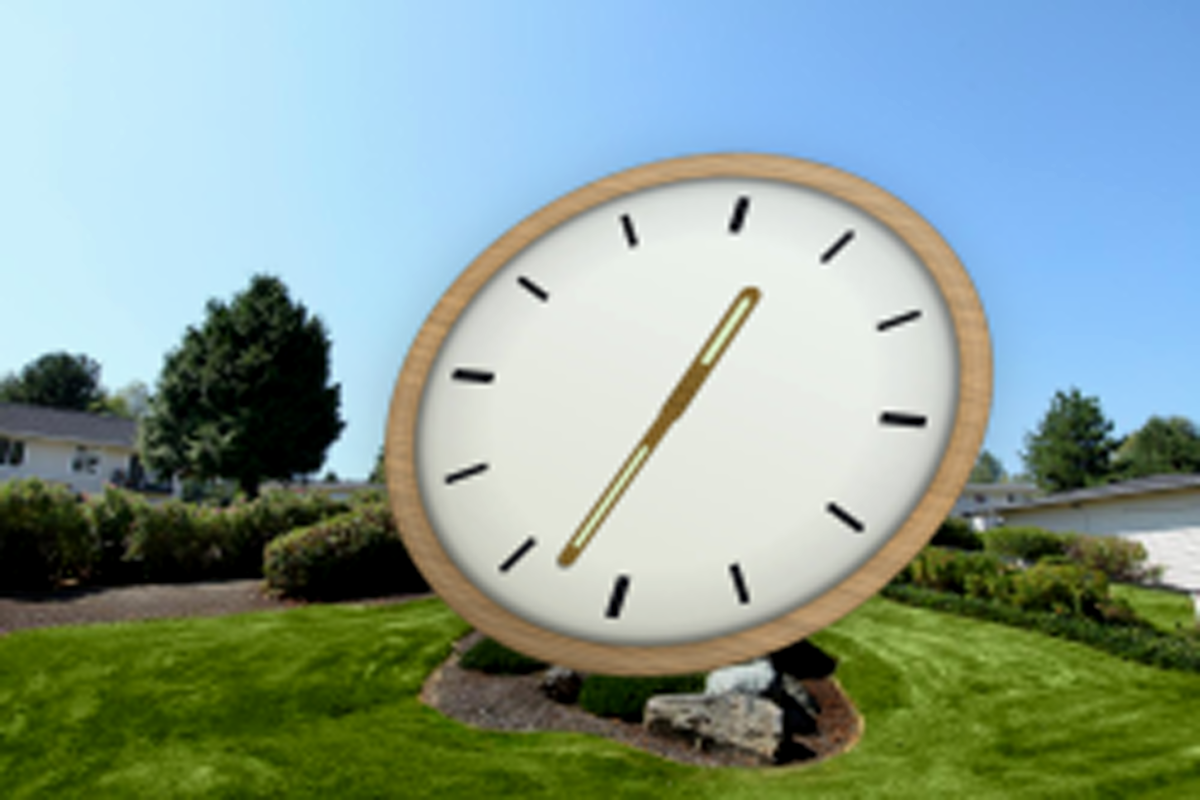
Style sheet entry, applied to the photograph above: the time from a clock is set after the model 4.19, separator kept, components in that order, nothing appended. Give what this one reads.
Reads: 12.33
